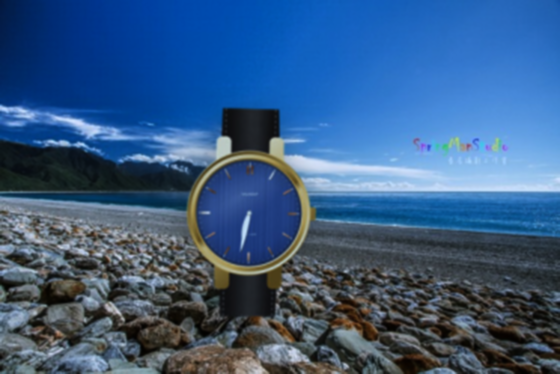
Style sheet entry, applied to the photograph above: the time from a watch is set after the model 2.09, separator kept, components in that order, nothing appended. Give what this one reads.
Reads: 6.32
